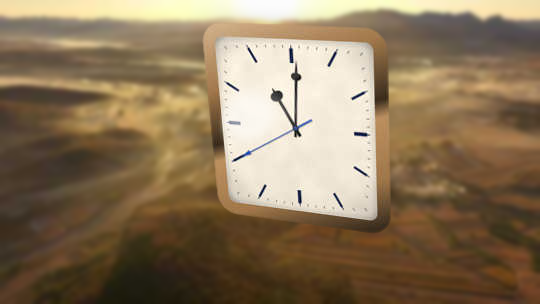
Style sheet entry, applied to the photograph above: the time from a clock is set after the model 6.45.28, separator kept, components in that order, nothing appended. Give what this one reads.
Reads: 11.00.40
